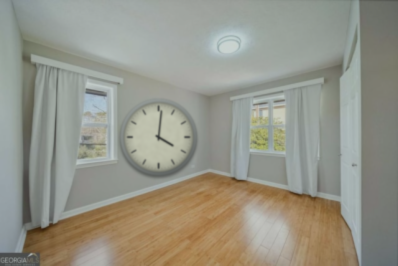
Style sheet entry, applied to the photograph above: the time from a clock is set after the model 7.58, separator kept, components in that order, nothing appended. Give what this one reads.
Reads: 4.01
